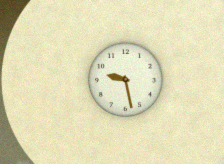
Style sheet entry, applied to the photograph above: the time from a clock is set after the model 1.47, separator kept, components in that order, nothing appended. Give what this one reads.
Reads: 9.28
